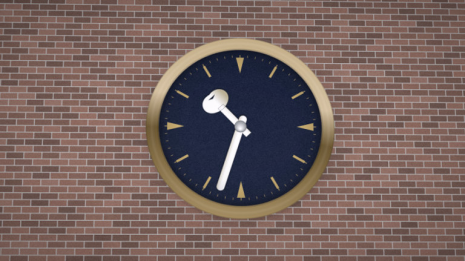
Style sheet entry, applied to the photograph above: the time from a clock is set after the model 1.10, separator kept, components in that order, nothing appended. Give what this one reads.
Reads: 10.33
